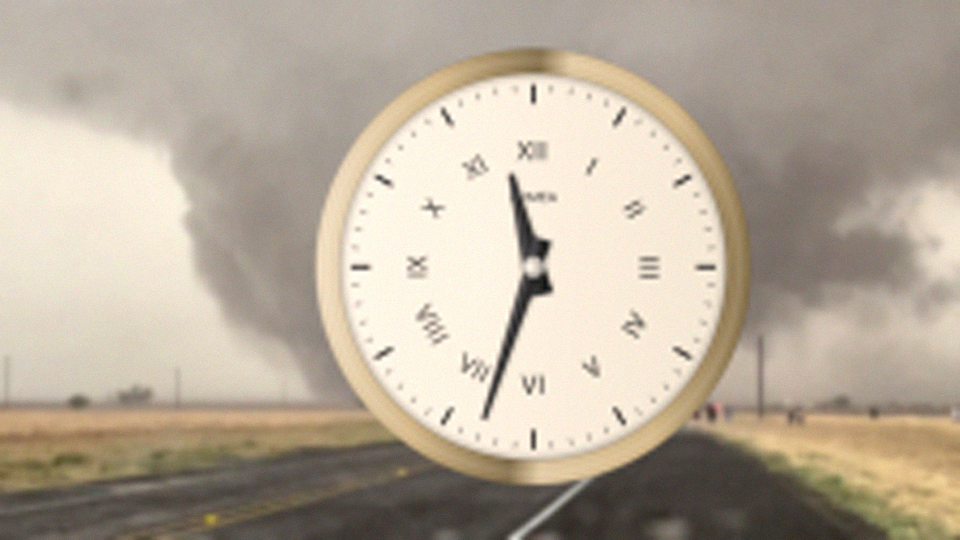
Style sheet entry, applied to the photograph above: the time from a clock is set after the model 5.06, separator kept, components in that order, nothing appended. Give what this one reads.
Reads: 11.33
